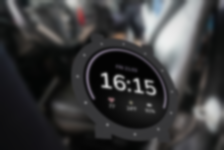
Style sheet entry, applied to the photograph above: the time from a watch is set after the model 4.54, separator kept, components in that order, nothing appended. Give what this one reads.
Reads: 16.15
